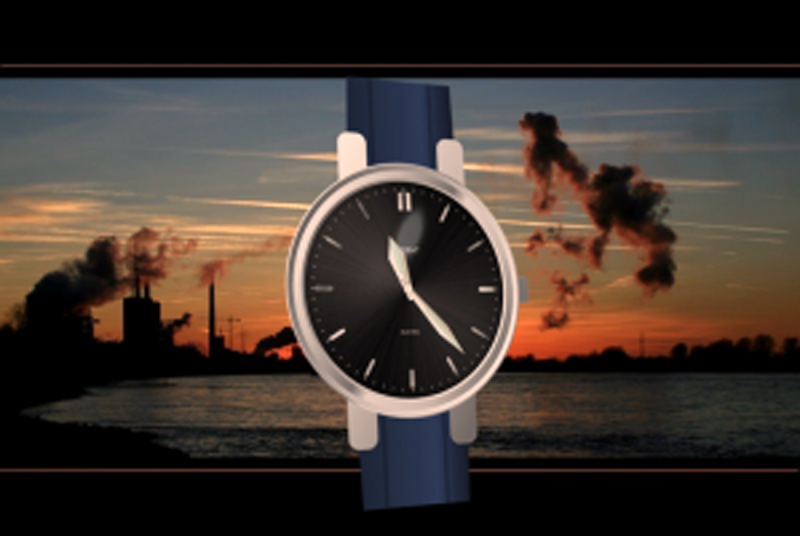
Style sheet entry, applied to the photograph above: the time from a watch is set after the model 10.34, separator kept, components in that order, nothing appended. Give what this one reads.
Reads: 11.23
